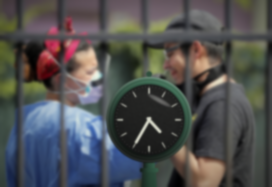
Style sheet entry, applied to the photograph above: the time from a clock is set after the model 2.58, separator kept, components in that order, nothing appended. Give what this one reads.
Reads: 4.35
